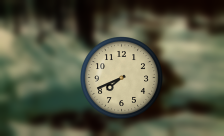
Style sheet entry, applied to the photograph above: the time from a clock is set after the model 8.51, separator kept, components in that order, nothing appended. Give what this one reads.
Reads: 7.41
